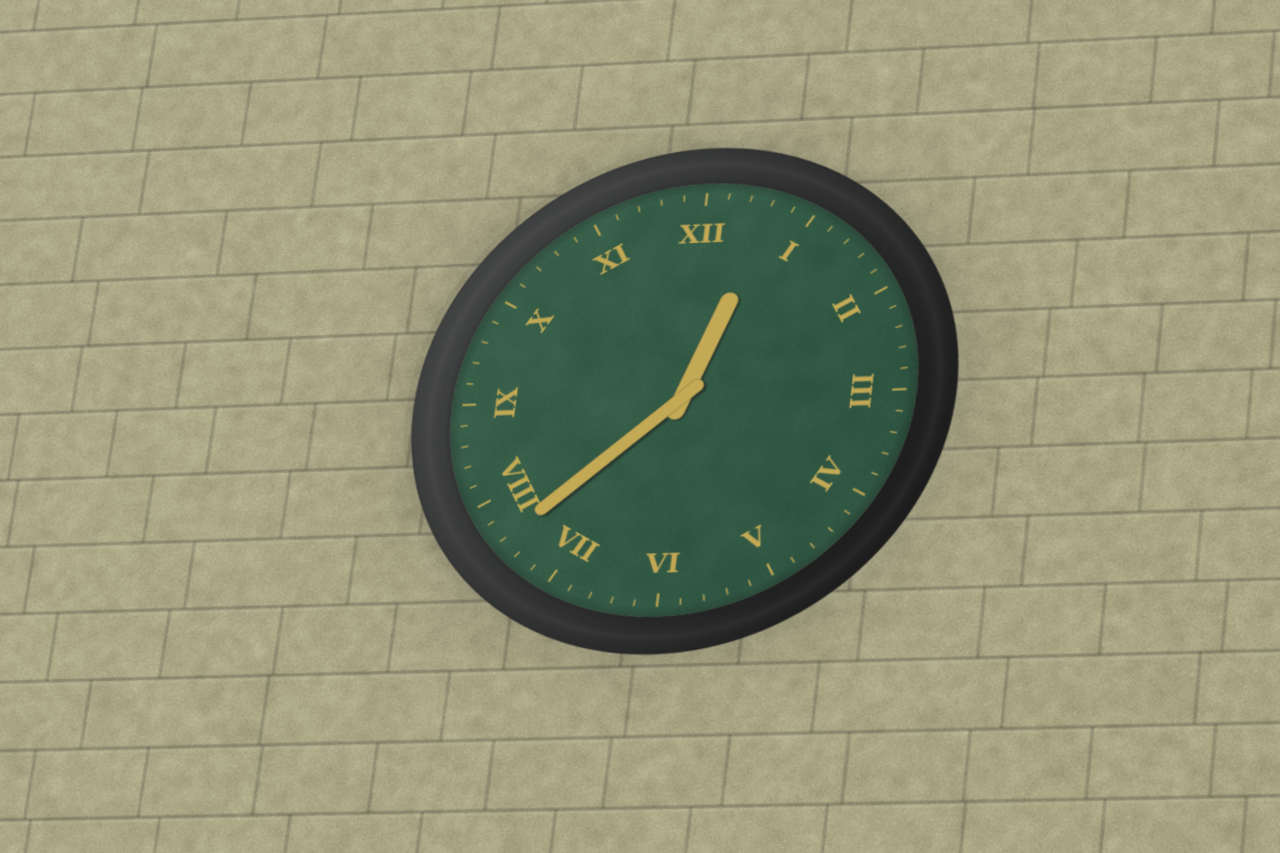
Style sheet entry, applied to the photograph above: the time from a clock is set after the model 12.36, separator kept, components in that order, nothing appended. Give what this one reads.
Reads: 12.38
